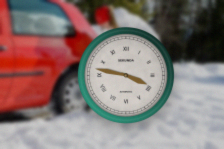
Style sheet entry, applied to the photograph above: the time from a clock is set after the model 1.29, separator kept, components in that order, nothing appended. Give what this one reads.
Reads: 3.47
